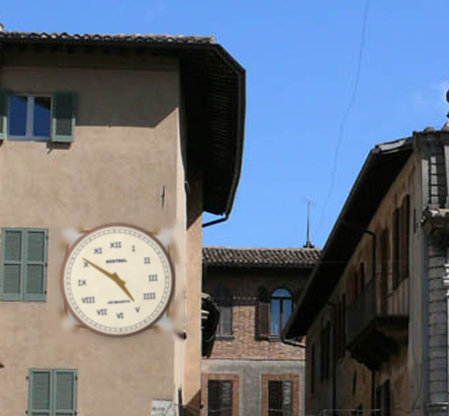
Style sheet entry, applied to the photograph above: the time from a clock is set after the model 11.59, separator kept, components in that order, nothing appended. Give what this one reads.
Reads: 4.51
